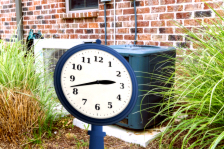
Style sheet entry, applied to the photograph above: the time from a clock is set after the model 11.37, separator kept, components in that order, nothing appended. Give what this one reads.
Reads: 2.42
